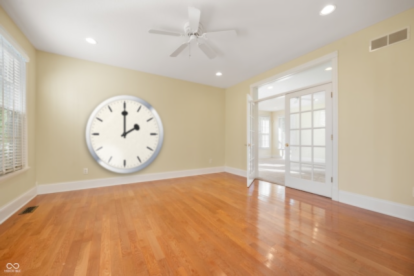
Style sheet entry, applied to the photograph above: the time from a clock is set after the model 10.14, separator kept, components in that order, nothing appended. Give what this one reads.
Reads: 2.00
